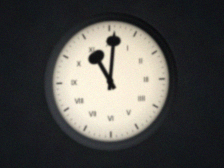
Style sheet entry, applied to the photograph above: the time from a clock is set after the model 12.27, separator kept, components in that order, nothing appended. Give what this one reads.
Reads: 11.01
